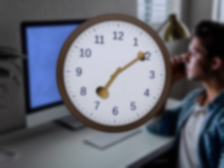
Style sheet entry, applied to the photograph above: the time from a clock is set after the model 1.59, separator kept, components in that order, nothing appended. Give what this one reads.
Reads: 7.09
